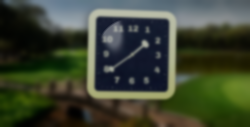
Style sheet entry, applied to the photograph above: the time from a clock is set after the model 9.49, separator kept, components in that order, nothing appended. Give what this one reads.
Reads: 1.39
